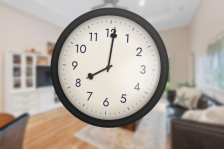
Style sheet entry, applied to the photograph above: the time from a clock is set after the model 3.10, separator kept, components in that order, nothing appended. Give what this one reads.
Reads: 8.01
